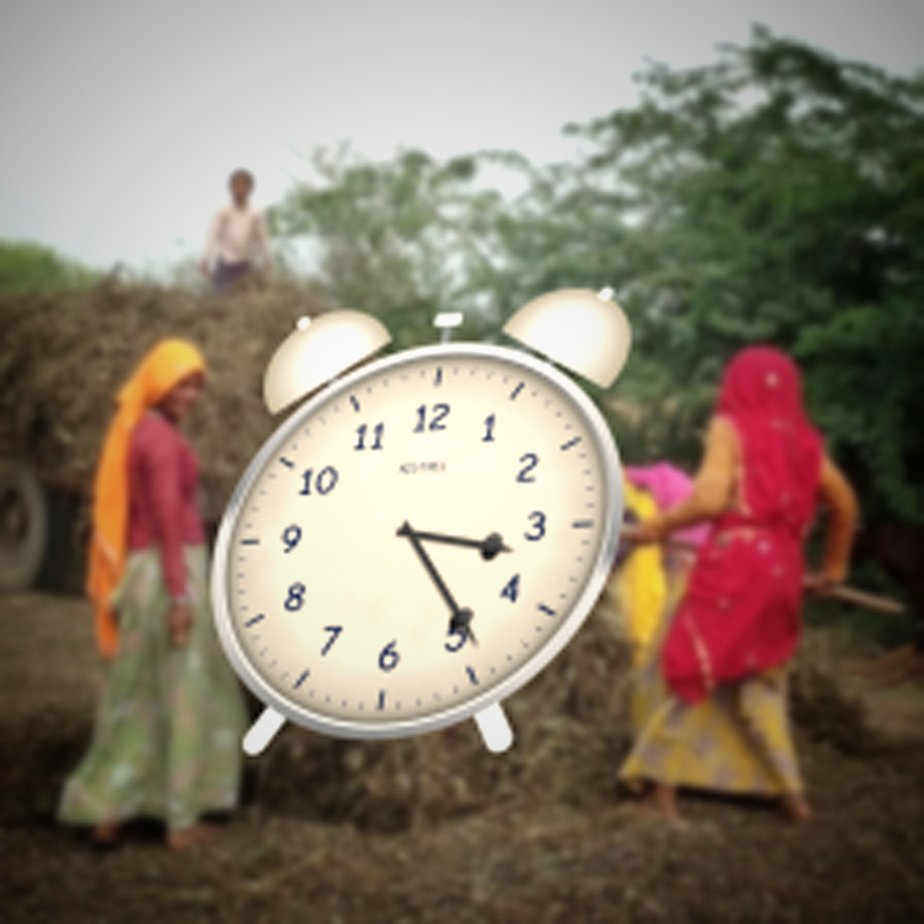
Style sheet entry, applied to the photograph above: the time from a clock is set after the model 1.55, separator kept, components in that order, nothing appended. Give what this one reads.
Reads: 3.24
